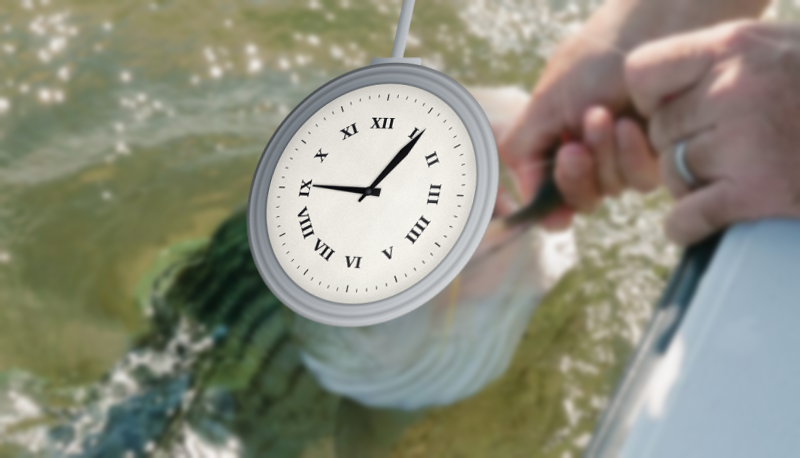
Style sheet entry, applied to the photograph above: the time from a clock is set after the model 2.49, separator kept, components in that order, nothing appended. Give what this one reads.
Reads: 9.06
